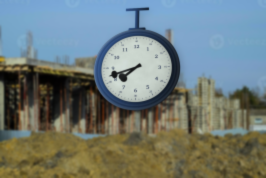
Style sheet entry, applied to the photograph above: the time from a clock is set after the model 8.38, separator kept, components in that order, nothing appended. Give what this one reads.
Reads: 7.42
